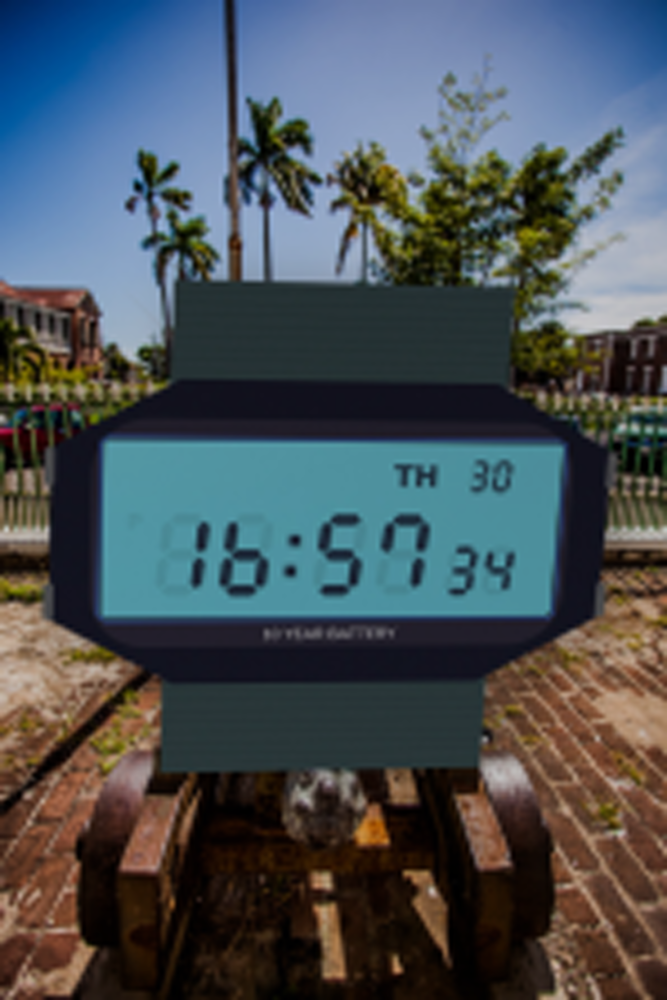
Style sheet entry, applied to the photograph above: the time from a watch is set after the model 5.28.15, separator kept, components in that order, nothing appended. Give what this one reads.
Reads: 16.57.34
